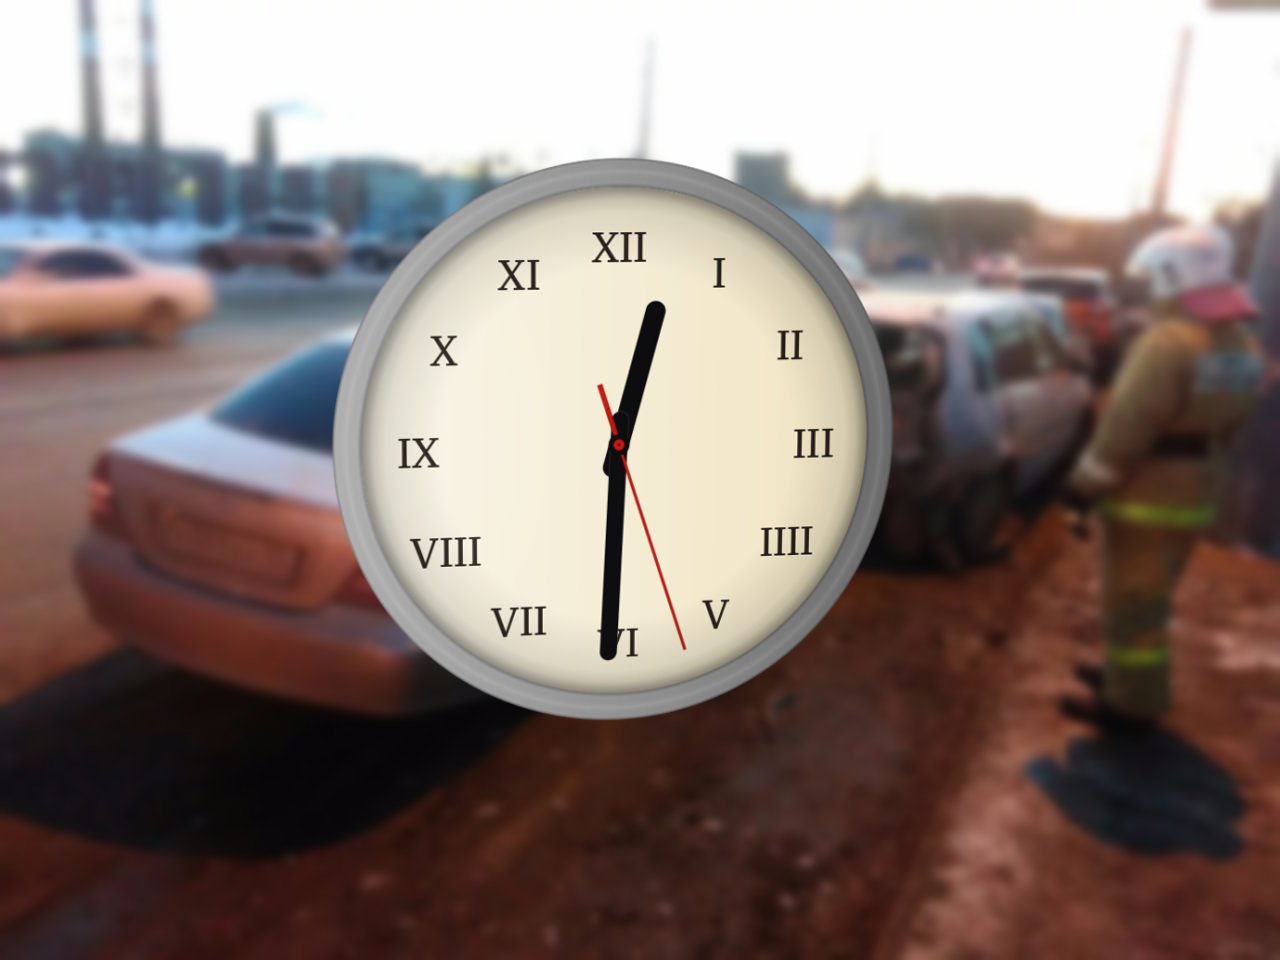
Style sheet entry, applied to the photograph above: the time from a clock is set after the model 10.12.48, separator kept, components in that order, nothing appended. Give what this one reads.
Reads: 12.30.27
